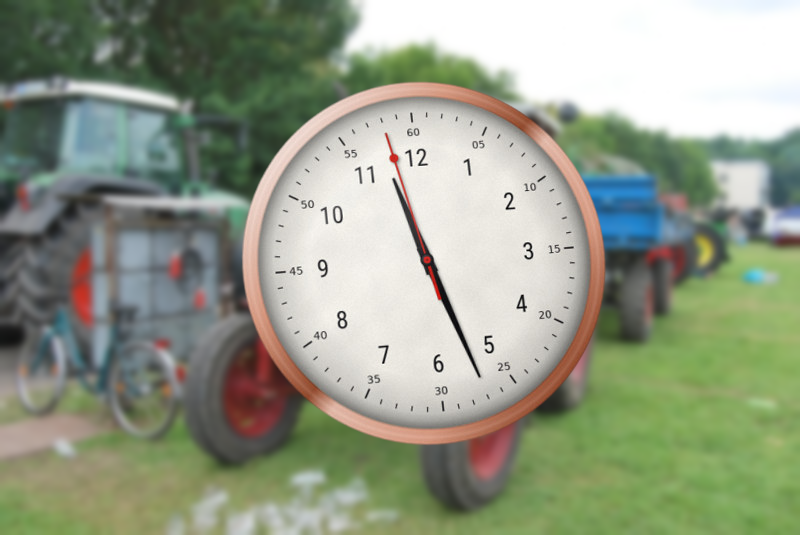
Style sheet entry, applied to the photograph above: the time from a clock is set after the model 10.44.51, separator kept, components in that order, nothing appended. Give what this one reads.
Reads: 11.26.58
